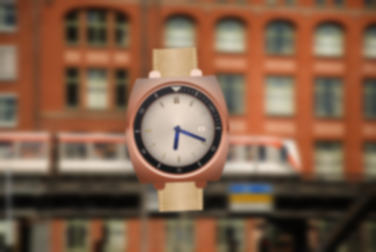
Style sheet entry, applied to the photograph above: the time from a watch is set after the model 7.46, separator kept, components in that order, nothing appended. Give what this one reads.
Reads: 6.19
